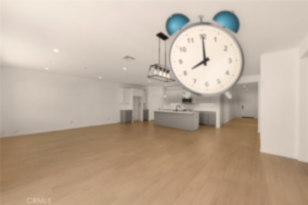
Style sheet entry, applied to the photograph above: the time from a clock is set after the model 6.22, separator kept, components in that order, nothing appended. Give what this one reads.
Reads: 8.00
